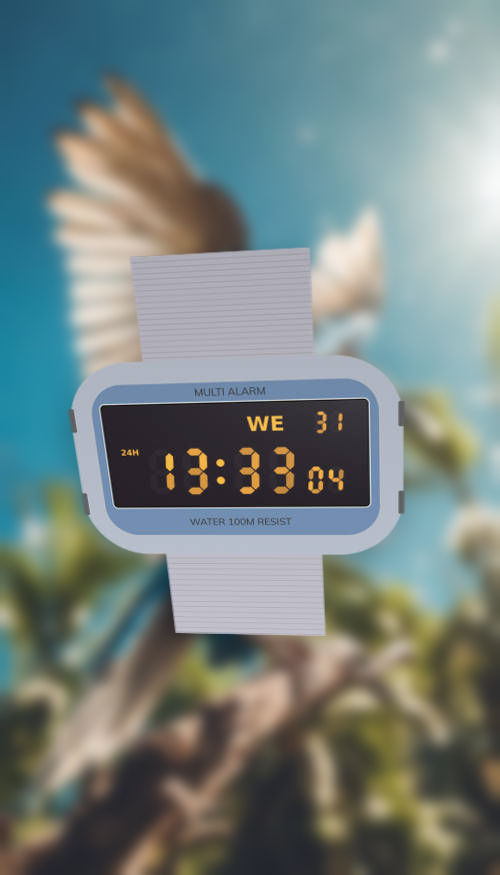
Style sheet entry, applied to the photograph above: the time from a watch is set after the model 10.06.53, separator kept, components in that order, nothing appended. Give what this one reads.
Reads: 13.33.04
